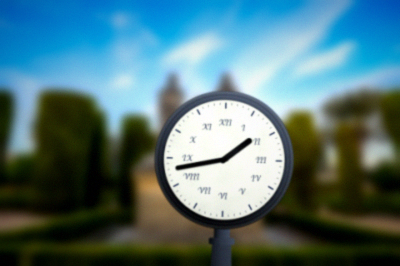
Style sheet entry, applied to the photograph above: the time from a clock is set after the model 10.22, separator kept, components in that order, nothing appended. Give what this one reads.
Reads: 1.43
